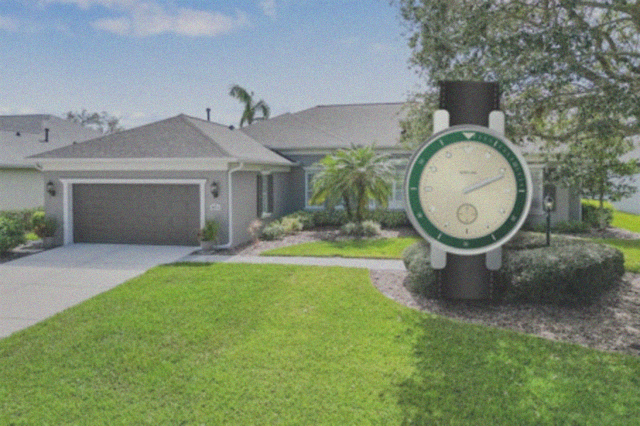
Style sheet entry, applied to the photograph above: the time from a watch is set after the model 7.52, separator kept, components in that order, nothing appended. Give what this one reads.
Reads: 2.11
